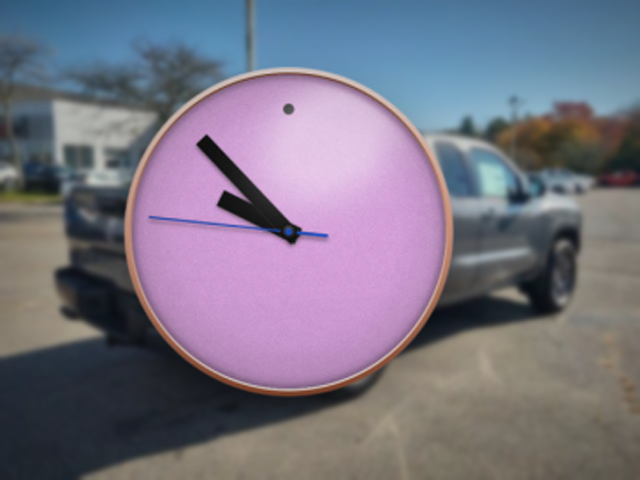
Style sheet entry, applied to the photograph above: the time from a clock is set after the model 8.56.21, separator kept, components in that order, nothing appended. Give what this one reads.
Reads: 9.52.46
